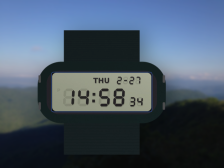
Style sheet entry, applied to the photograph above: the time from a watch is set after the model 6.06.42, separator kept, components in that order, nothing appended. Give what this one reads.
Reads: 14.58.34
